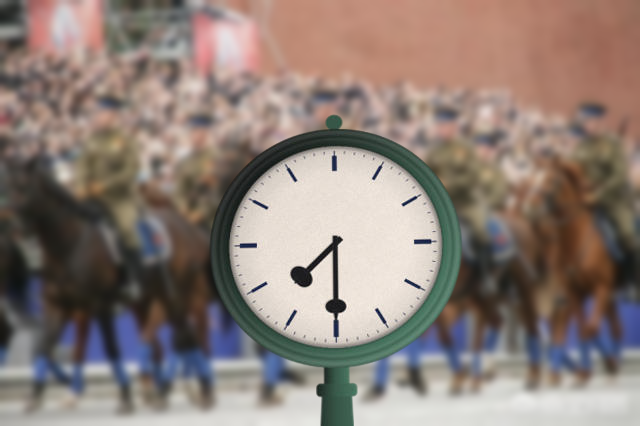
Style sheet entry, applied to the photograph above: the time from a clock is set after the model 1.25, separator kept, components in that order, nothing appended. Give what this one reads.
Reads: 7.30
